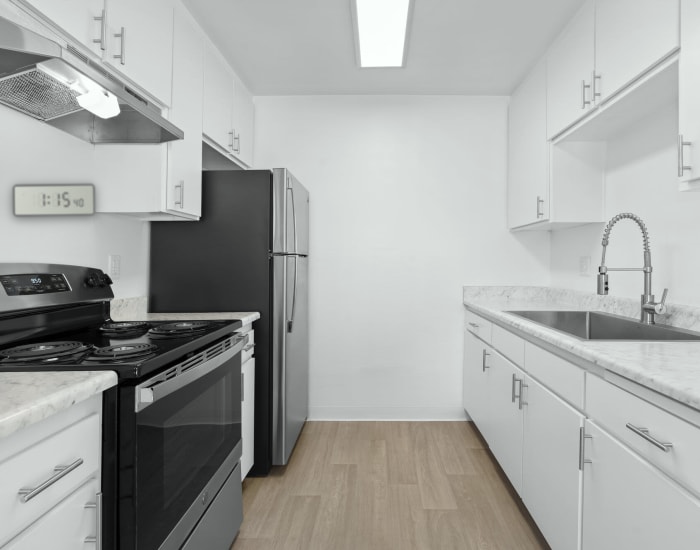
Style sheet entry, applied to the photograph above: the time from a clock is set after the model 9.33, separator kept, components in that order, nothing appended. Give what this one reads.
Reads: 1.15
